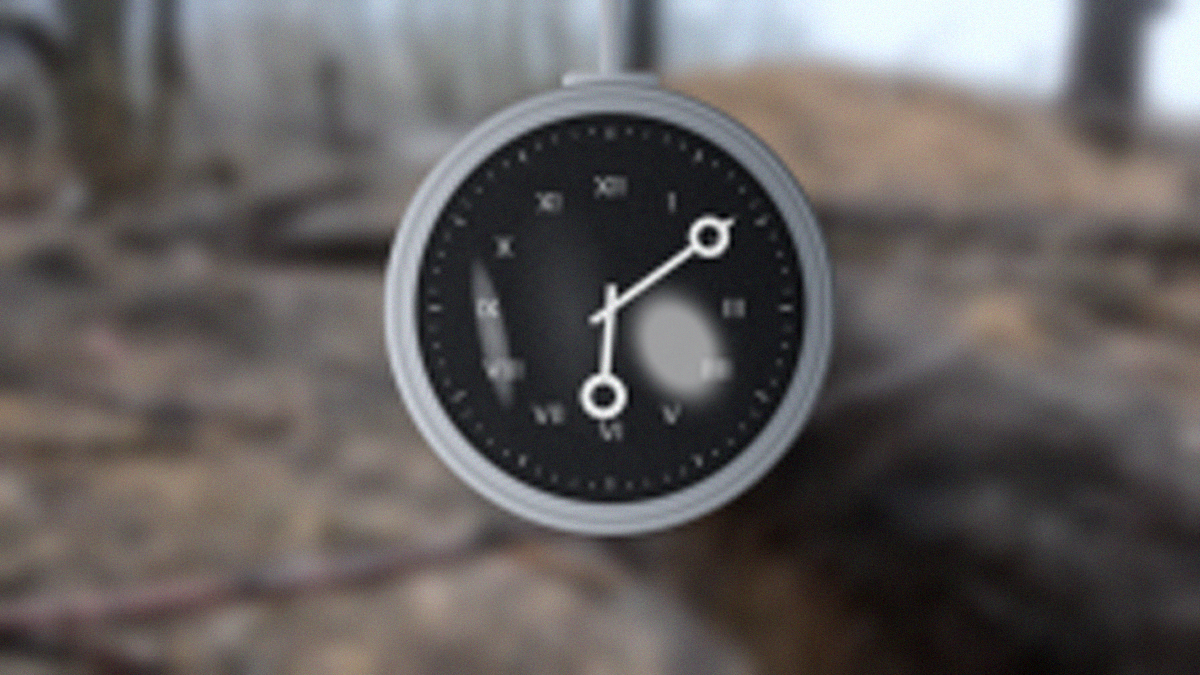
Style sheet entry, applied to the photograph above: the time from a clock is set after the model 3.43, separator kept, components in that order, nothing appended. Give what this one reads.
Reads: 6.09
